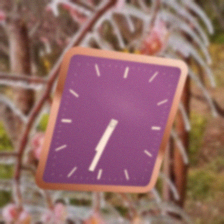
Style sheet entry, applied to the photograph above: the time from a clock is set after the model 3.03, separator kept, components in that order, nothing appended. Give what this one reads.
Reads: 6.32
